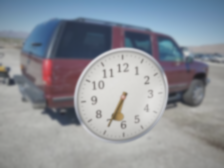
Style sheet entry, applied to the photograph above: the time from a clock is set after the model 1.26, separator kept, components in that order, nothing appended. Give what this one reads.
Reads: 6.35
